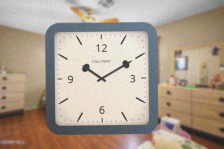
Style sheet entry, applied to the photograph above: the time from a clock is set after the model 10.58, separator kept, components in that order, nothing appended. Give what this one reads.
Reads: 10.10
